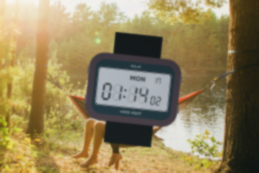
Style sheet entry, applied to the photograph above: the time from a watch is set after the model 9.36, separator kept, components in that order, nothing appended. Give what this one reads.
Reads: 1.14
